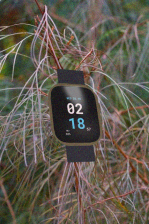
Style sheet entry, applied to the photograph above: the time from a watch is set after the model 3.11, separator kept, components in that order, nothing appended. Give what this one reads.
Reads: 2.18
